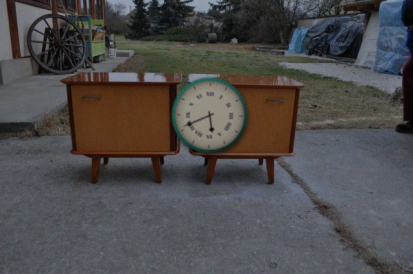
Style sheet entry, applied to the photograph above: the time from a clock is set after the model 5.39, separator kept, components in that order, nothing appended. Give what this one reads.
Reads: 5.41
